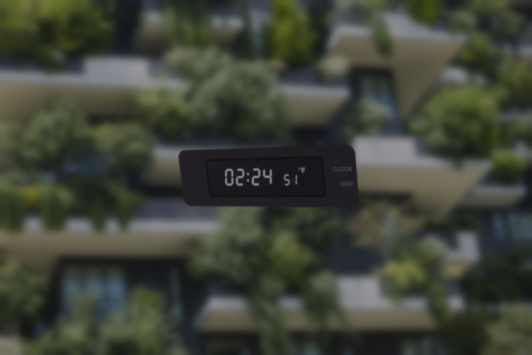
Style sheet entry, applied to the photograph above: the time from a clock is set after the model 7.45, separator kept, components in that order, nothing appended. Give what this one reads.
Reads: 2.24
